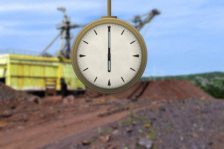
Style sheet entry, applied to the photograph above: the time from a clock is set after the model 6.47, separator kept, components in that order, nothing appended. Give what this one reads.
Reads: 6.00
